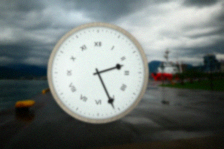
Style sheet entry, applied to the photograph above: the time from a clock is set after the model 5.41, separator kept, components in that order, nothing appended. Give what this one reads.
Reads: 2.26
